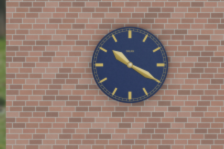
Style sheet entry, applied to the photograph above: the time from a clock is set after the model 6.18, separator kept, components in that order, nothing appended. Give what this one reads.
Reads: 10.20
